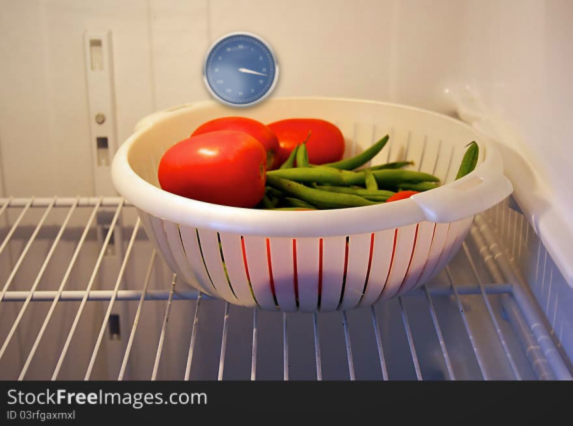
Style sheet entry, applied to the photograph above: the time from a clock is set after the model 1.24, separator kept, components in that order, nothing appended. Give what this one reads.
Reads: 3.17
